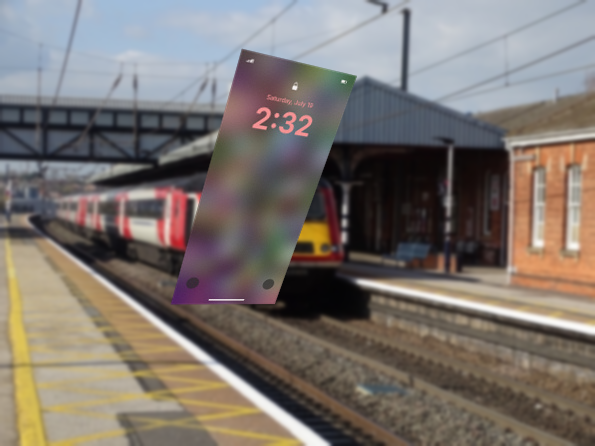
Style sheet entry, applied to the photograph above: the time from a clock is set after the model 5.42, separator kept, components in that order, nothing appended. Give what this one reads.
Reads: 2.32
